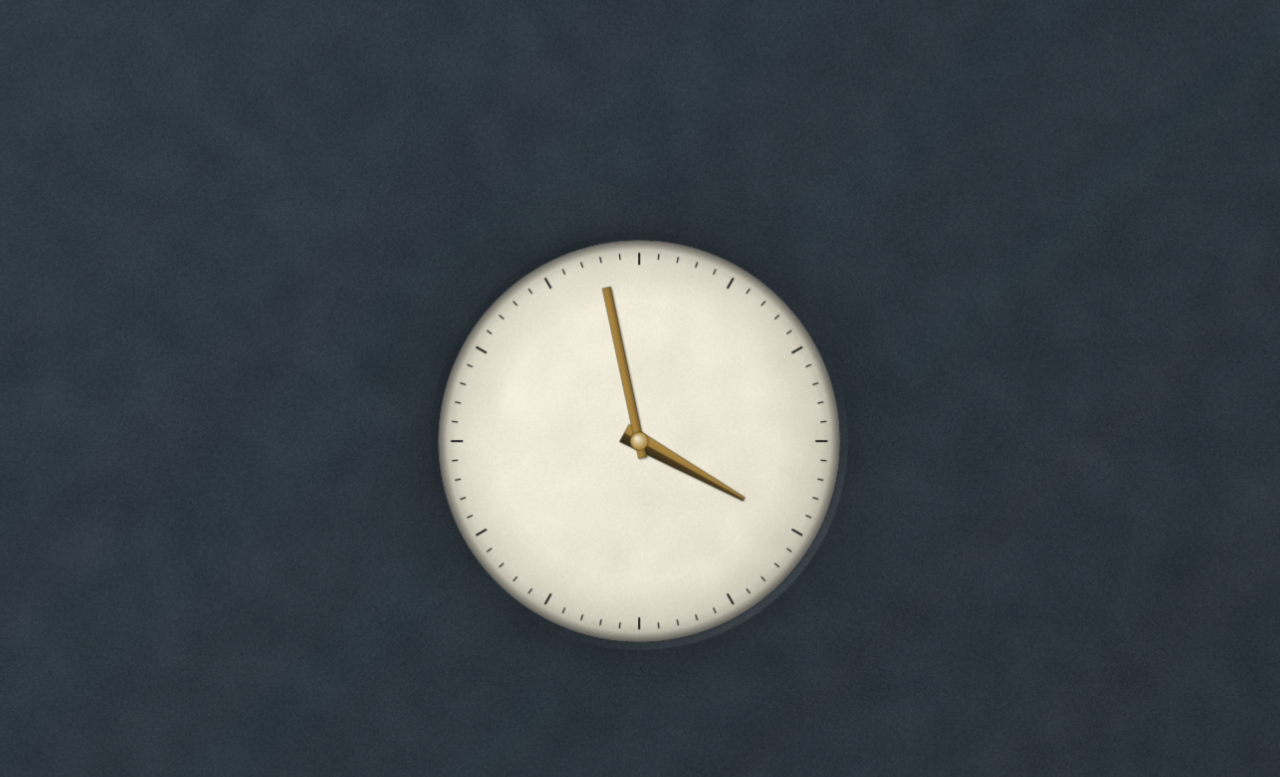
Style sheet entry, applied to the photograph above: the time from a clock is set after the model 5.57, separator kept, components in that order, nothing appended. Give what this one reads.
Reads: 3.58
